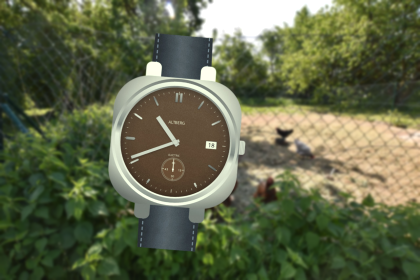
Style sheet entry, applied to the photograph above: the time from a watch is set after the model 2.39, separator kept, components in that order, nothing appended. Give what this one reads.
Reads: 10.41
